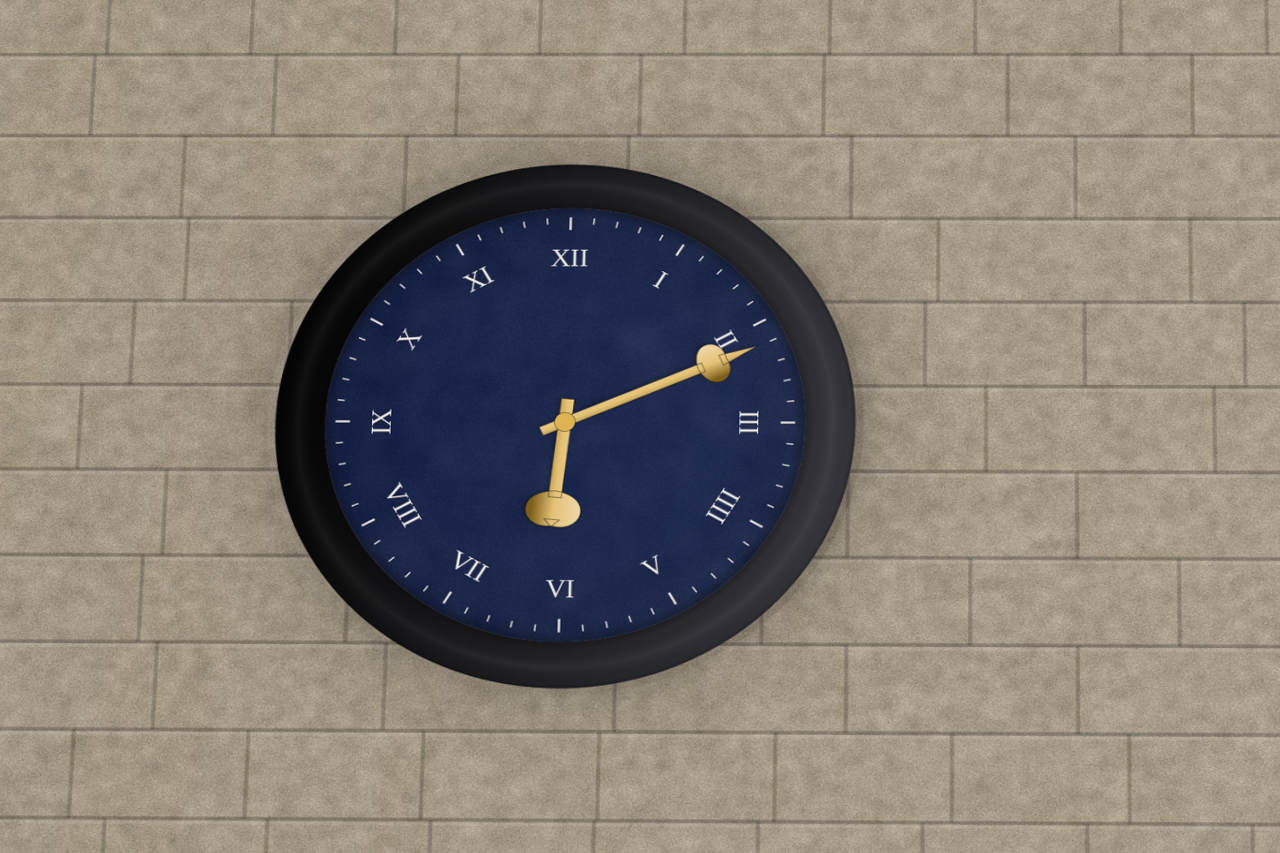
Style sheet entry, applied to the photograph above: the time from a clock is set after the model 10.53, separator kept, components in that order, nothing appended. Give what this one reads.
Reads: 6.11
